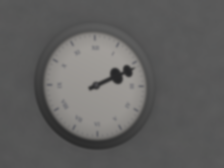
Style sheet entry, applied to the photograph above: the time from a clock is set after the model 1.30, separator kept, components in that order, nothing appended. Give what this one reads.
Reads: 2.11
